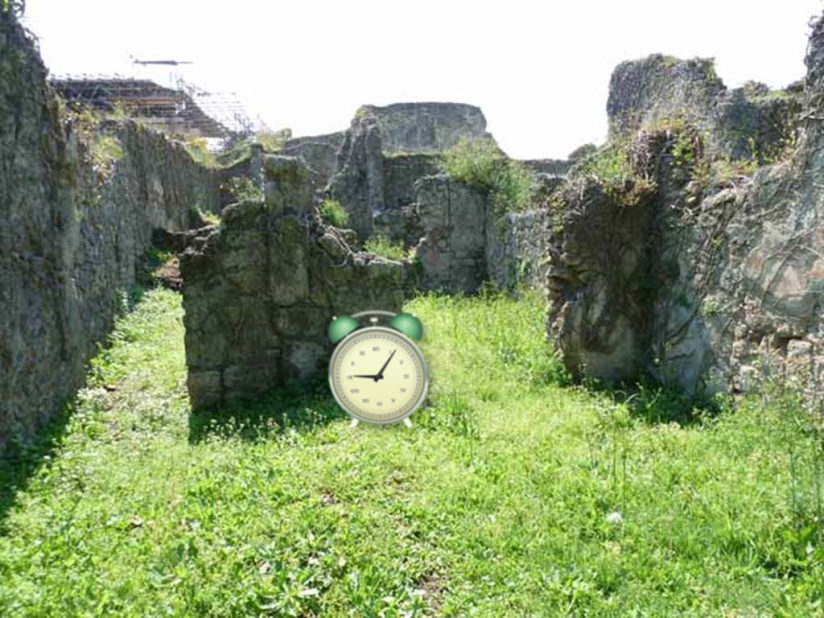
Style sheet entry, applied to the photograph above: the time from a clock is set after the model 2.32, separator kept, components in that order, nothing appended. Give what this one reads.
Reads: 9.06
